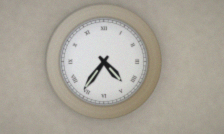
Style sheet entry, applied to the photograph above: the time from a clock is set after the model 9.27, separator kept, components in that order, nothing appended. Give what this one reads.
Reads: 4.36
